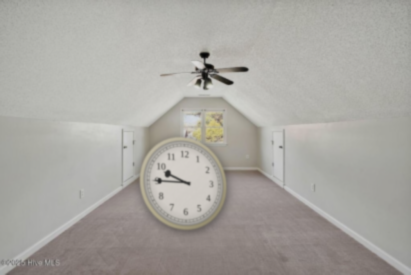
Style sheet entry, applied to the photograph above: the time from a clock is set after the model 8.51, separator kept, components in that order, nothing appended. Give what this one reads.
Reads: 9.45
